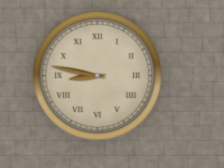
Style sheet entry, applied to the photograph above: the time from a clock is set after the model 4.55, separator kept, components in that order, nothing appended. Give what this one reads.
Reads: 8.47
